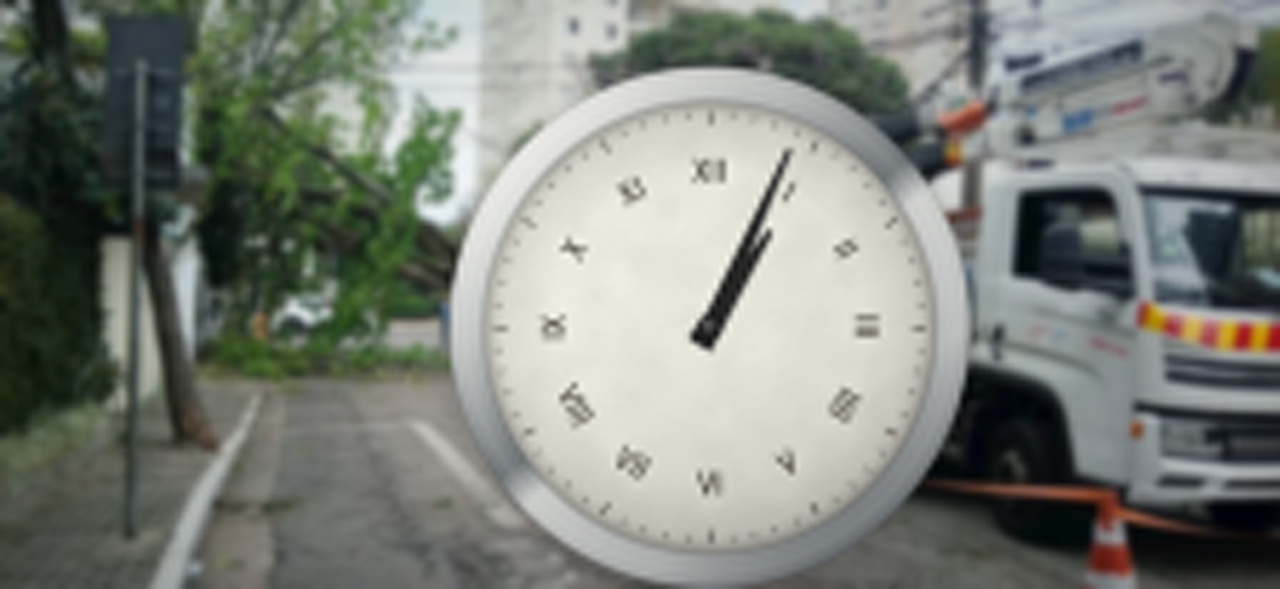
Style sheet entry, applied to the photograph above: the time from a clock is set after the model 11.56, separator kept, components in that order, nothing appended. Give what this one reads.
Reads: 1.04
